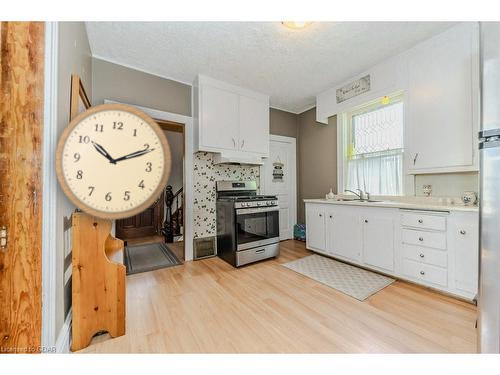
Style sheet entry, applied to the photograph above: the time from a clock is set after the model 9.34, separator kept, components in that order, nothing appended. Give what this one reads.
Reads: 10.11
